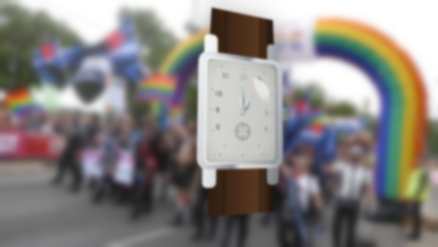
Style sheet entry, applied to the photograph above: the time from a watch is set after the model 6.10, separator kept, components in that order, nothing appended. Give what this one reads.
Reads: 12.59
